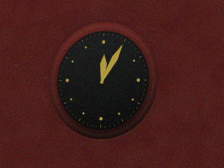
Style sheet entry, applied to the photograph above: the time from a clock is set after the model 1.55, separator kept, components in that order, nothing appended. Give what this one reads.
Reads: 12.05
